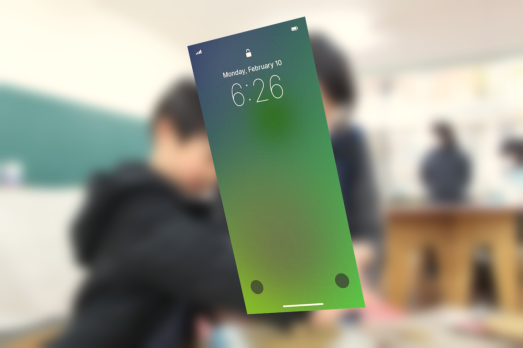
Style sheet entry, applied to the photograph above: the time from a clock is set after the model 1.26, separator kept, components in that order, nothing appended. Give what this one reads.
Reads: 6.26
